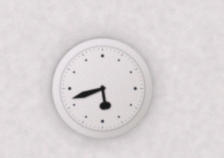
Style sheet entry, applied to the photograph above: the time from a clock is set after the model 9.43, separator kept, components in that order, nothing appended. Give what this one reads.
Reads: 5.42
